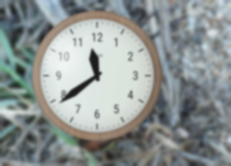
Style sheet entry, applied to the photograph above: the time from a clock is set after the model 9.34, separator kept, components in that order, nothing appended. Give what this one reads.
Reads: 11.39
